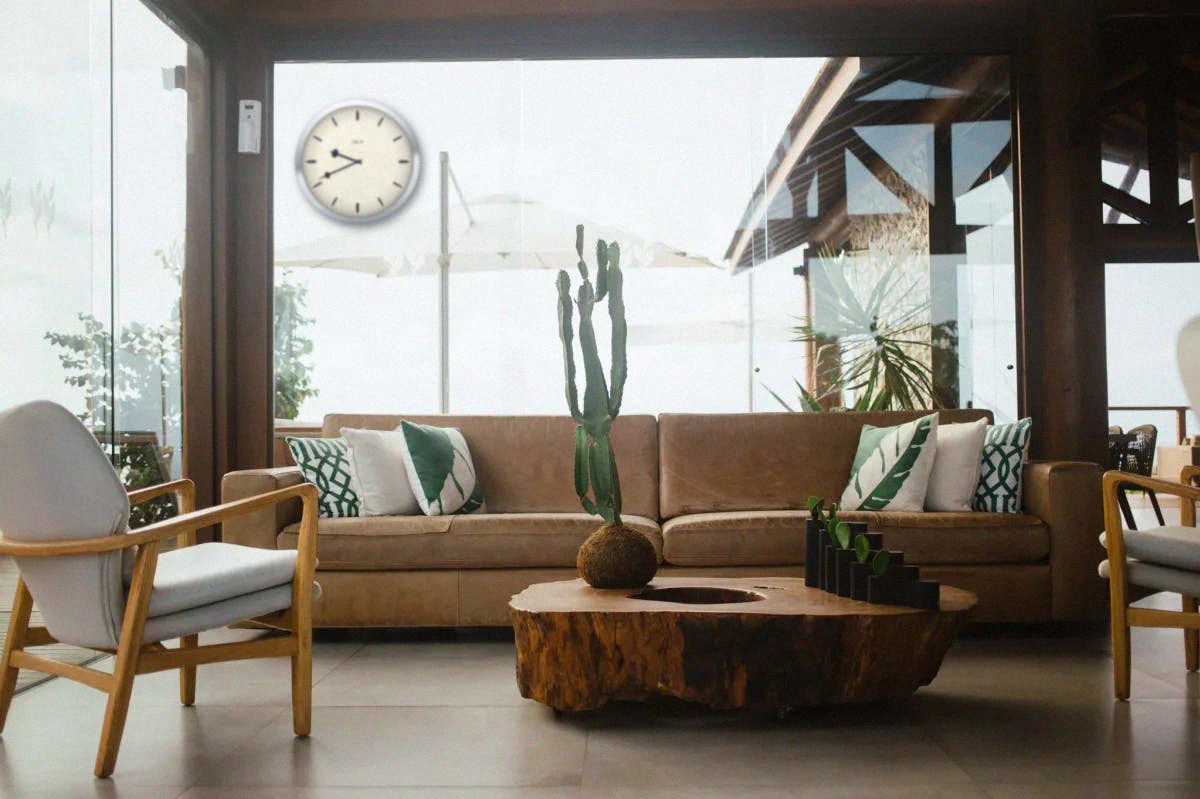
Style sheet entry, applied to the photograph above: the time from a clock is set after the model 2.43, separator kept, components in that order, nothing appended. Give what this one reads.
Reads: 9.41
